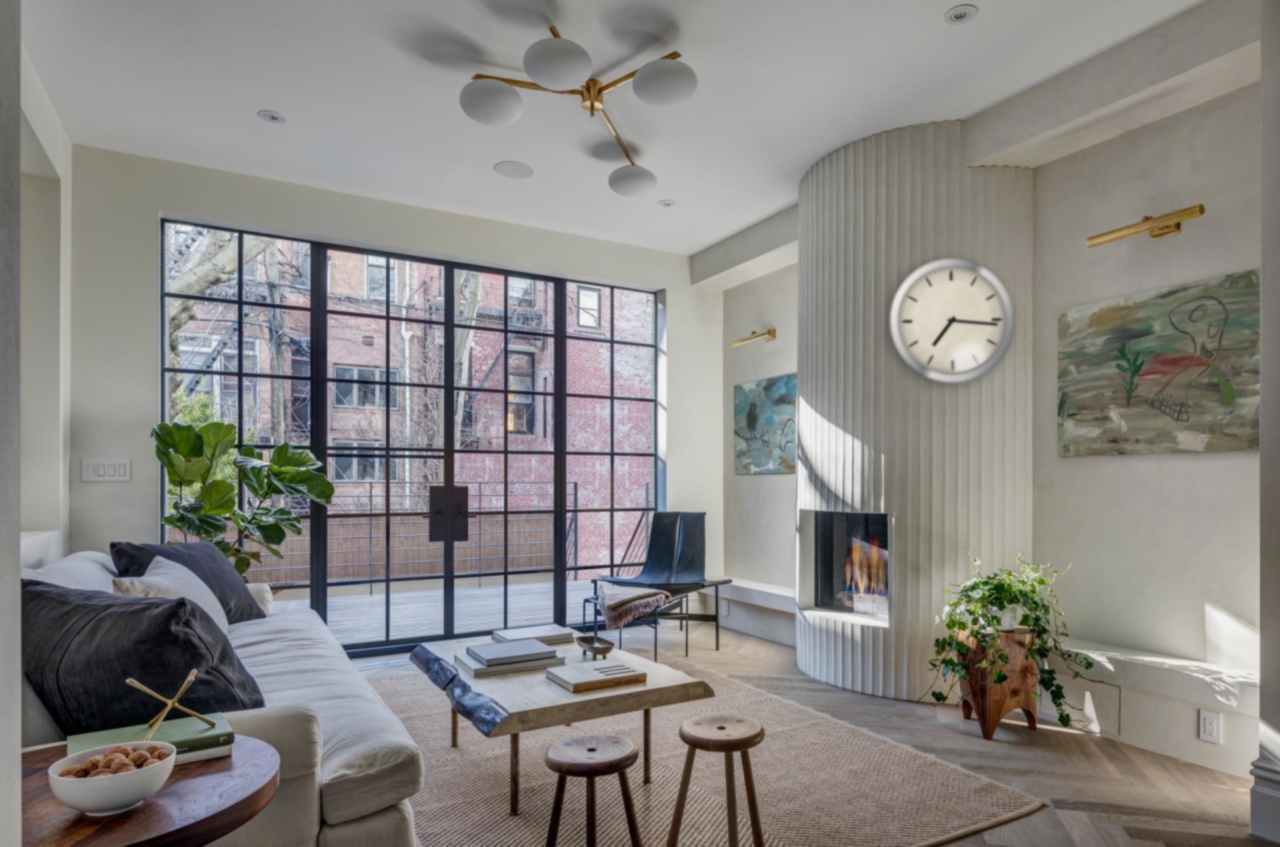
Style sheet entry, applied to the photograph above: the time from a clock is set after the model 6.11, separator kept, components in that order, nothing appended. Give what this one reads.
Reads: 7.16
